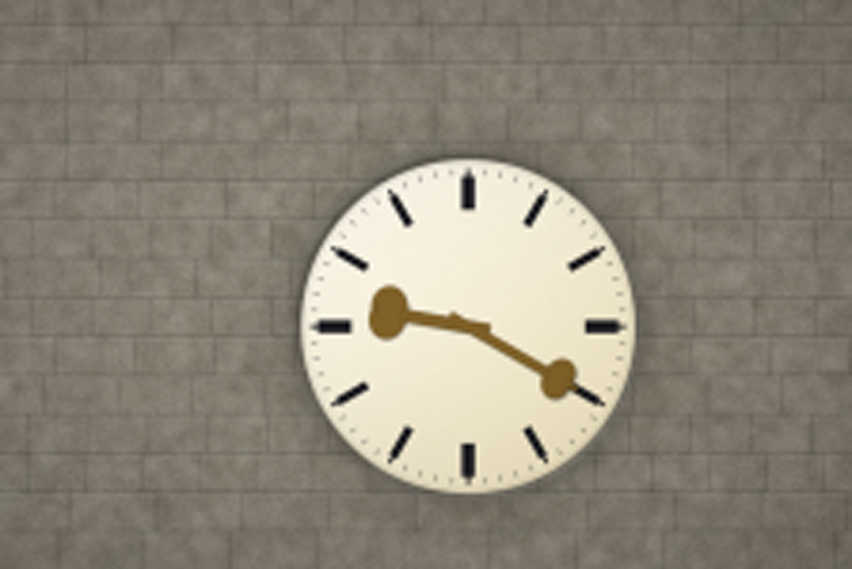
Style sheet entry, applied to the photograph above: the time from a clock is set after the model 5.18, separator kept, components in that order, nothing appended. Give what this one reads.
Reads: 9.20
